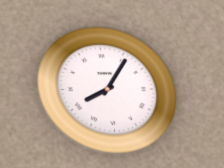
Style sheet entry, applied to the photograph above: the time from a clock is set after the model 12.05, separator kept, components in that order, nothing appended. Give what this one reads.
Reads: 8.06
